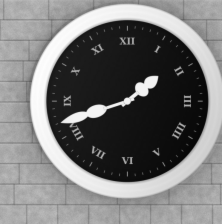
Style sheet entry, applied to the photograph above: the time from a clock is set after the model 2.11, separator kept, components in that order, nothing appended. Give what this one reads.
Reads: 1.42
